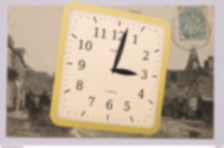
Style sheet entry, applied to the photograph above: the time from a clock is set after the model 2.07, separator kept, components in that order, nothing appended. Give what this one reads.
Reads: 3.02
